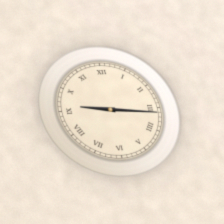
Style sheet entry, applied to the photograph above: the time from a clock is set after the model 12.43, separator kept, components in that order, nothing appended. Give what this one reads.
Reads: 9.16
